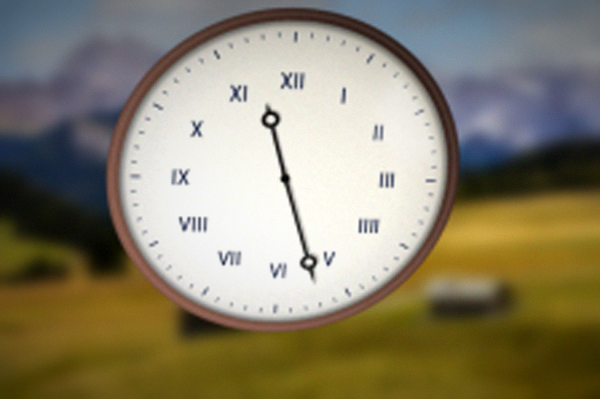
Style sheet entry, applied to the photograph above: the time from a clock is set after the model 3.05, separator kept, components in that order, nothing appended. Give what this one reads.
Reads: 11.27
